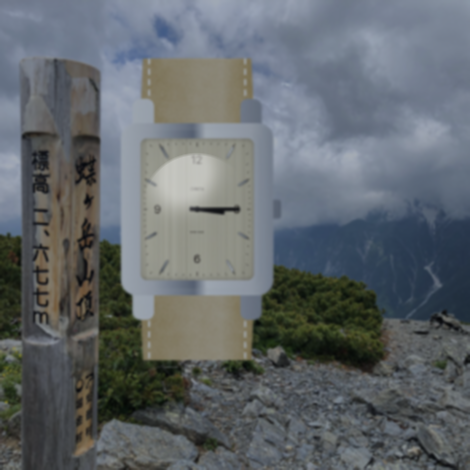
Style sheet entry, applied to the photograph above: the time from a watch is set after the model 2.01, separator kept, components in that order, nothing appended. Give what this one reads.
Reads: 3.15
